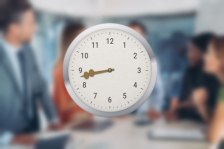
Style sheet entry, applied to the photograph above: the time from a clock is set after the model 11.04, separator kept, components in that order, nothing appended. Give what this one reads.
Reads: 8.43
